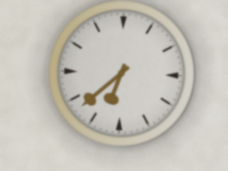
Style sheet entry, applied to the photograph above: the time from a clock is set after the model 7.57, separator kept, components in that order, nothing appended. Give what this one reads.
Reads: 6.38
